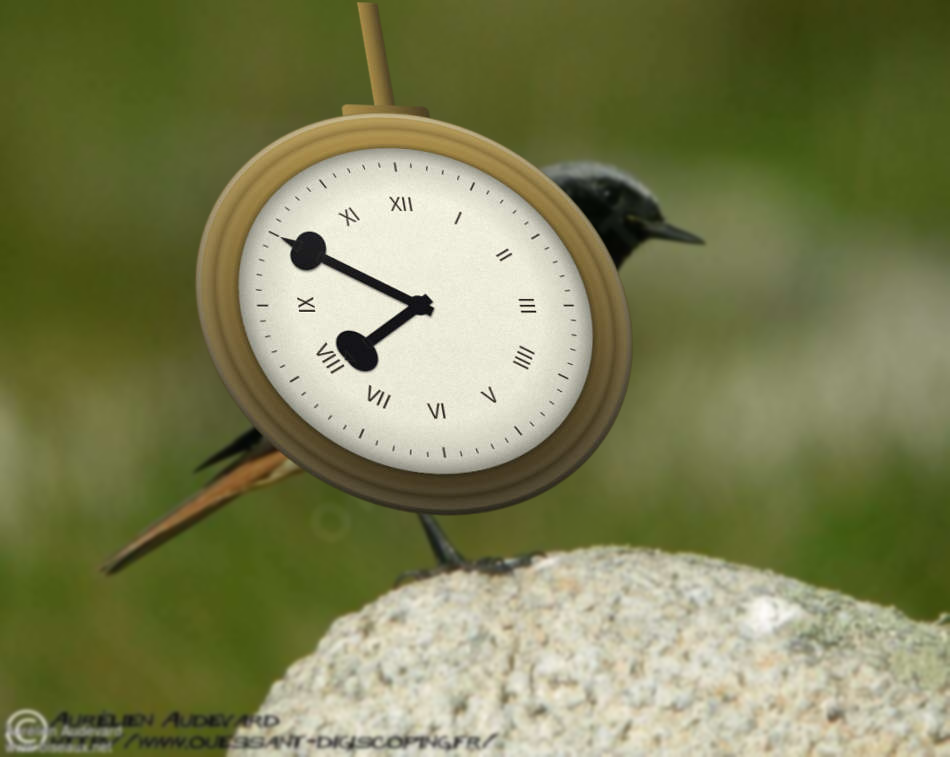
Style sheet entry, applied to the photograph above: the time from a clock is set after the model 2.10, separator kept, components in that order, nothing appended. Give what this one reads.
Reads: 7.50
